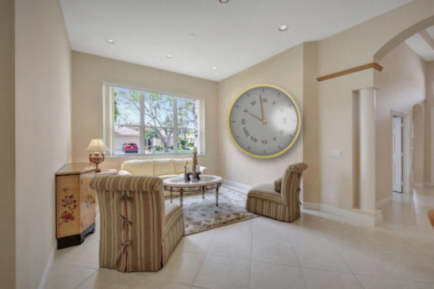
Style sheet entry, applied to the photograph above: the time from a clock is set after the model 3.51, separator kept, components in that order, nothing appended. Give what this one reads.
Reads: 9.59
